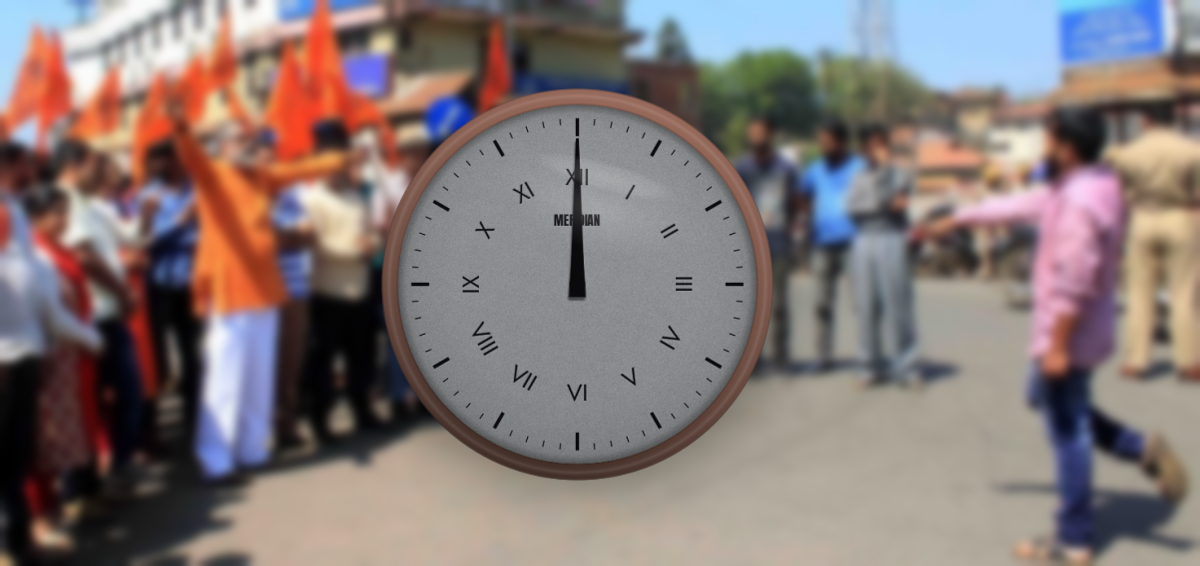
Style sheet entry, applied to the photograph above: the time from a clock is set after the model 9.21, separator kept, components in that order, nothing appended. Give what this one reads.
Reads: 12.00
